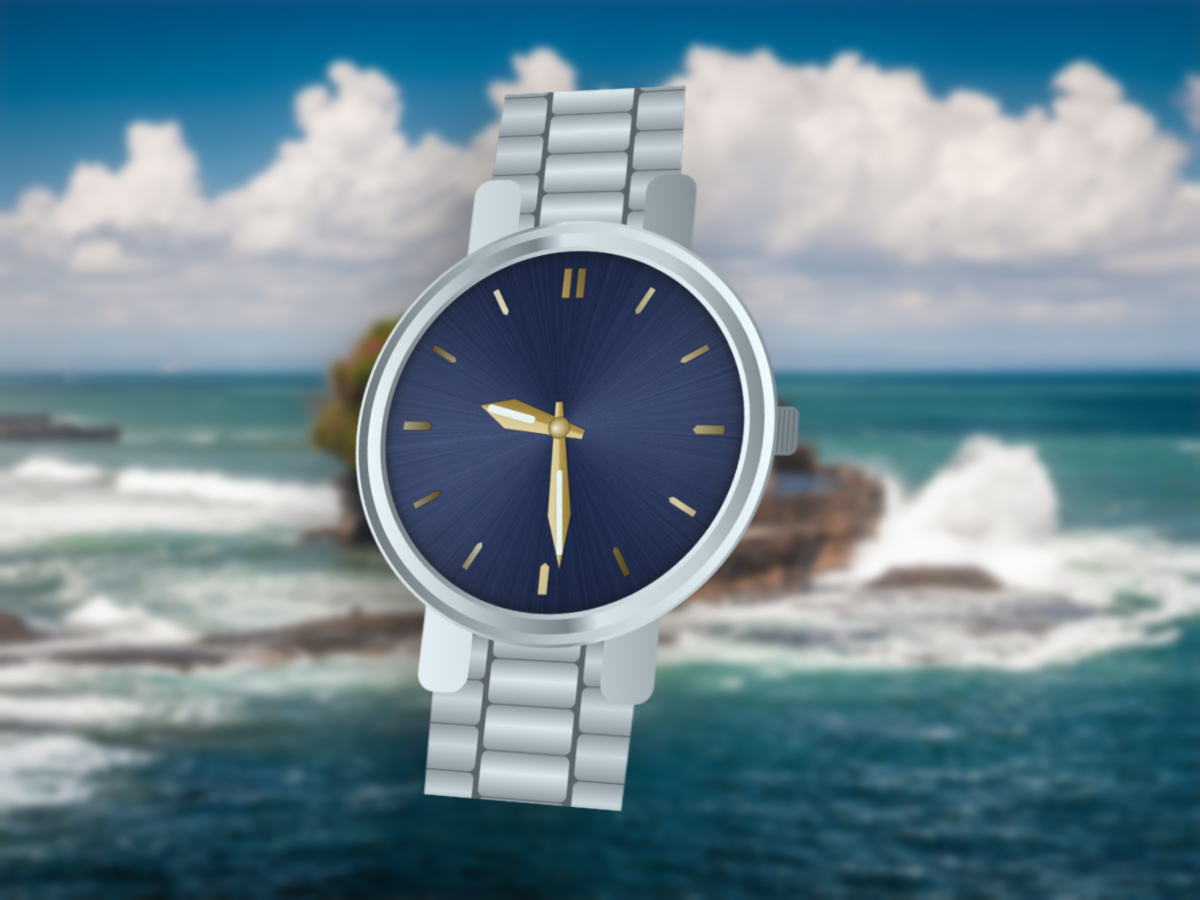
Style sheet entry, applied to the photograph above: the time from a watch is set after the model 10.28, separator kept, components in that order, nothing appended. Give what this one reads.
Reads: 9.29
